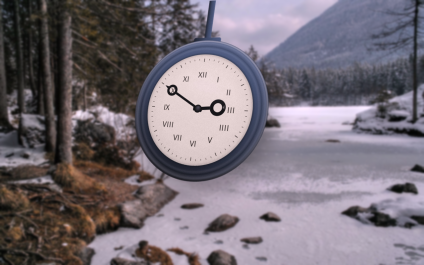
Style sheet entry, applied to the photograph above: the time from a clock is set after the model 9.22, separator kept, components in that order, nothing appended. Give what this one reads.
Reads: 2.50
